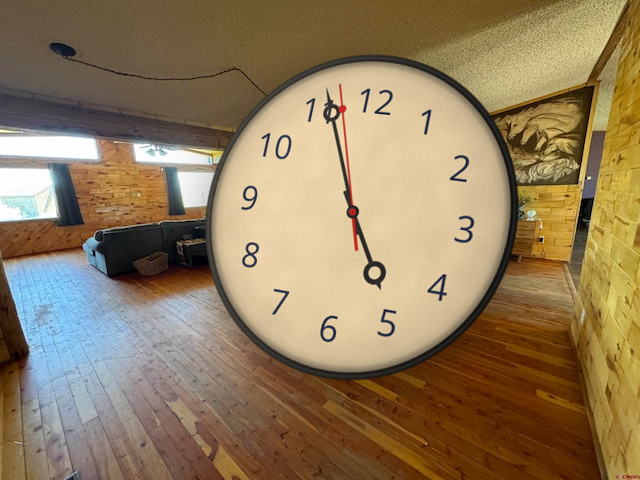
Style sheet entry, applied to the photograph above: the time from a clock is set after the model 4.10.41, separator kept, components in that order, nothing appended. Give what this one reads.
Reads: 4.55.57
